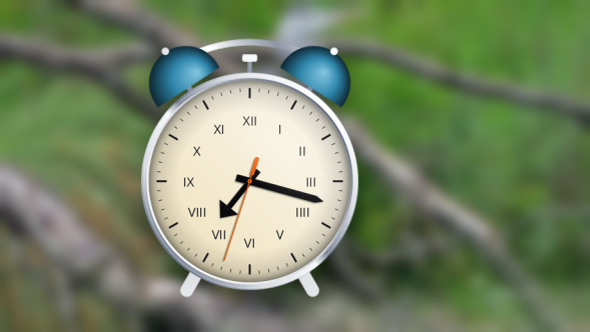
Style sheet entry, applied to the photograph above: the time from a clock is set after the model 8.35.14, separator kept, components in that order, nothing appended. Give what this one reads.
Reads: 7.17.33
